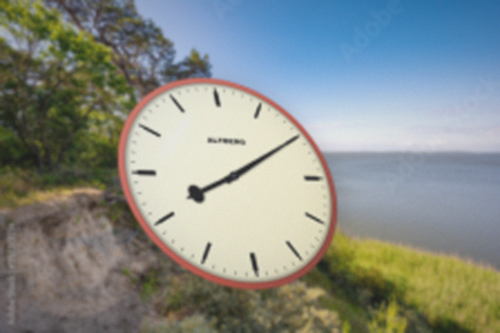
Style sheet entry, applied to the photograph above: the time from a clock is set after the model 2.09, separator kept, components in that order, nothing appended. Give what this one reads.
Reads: 8.10
